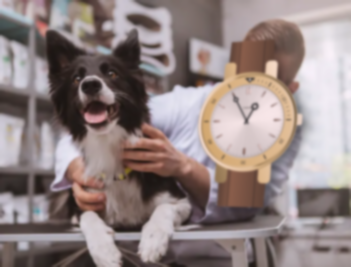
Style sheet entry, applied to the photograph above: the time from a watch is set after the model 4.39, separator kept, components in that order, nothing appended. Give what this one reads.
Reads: 12.55
